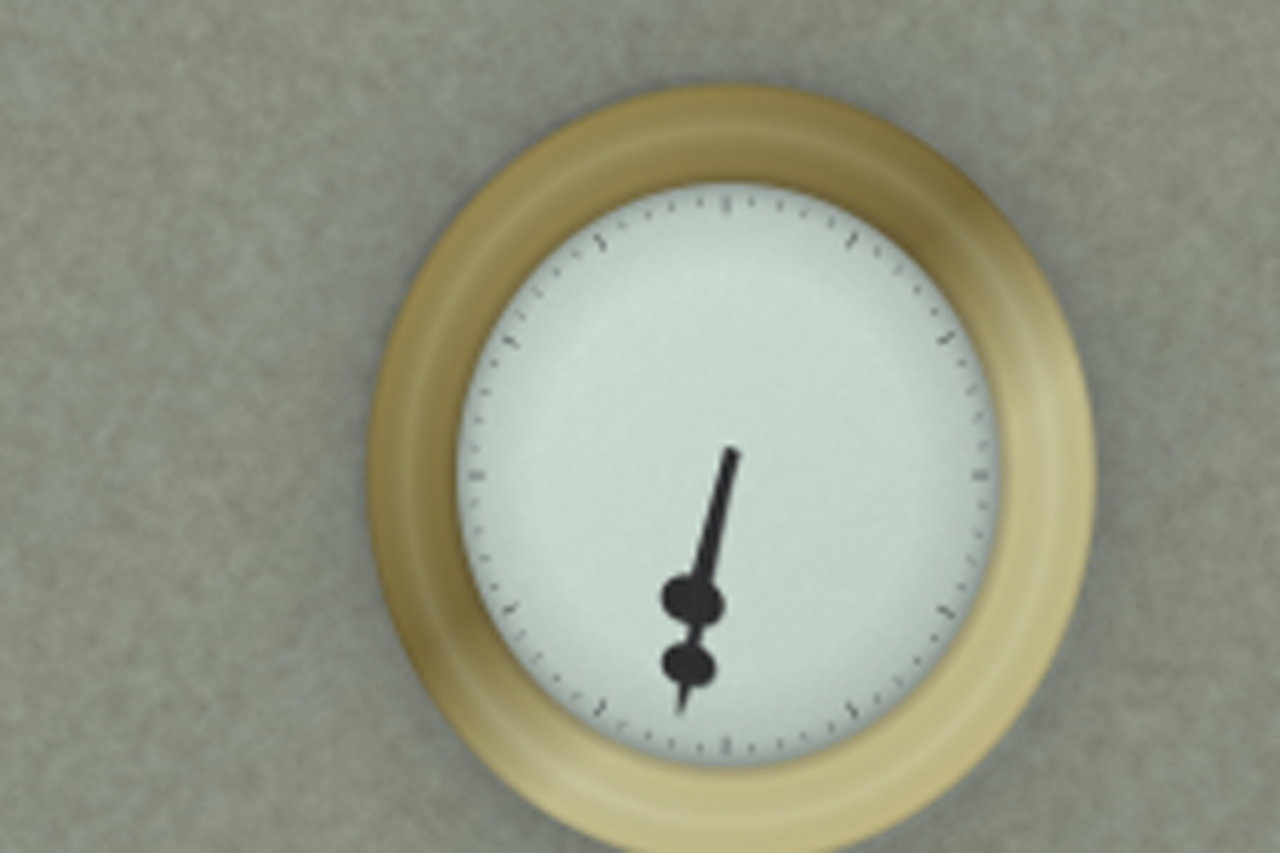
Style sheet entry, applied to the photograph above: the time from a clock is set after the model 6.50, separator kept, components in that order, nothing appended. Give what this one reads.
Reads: 6.32
